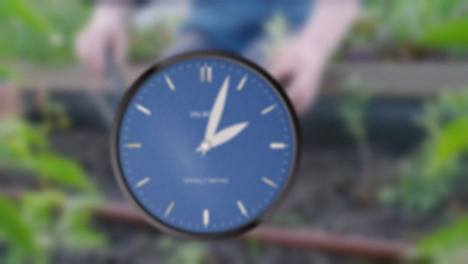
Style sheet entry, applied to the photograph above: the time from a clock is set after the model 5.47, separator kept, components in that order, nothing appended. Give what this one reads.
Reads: 2.03
